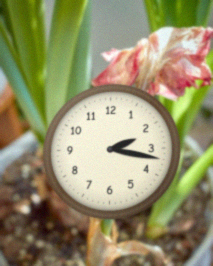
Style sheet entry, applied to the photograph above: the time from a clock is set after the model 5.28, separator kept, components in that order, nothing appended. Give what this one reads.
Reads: 2.17
